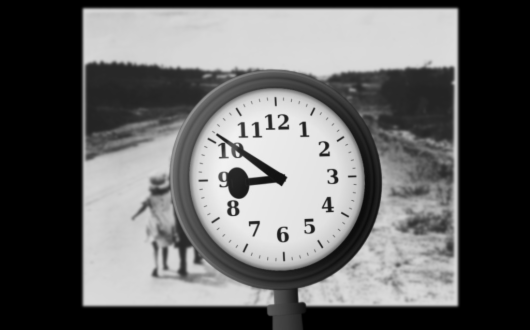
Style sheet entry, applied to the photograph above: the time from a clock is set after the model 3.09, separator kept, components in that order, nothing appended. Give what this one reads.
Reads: 8.51
